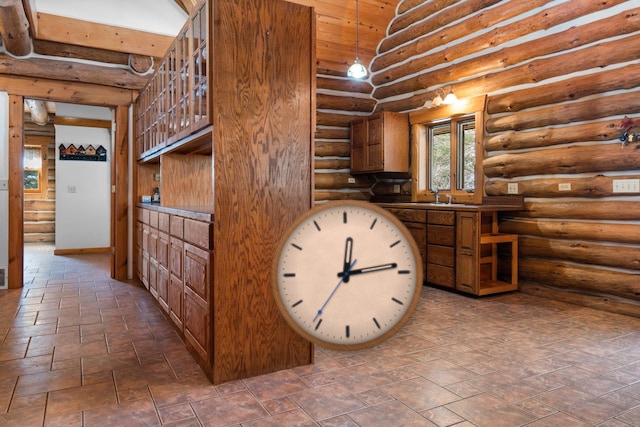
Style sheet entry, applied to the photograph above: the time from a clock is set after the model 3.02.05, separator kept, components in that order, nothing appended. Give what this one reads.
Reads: 12.13.36
